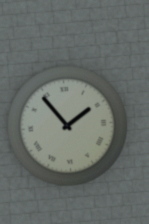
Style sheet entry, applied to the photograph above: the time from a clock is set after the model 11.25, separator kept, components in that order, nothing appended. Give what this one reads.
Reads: 1.54
